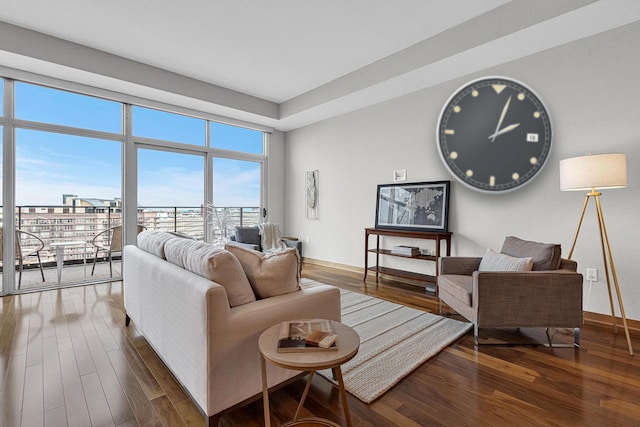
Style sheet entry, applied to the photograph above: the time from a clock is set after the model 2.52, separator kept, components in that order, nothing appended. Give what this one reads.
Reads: 2.03
